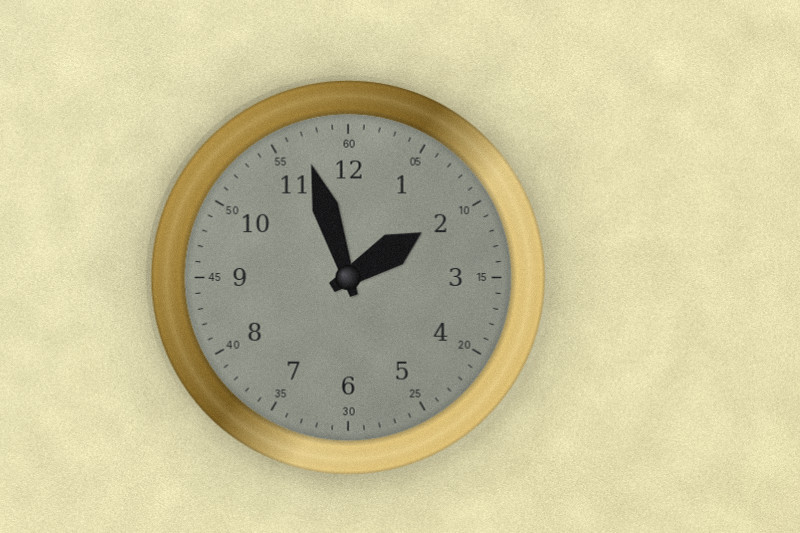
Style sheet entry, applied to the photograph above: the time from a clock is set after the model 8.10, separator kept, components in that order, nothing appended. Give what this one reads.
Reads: 1.57
